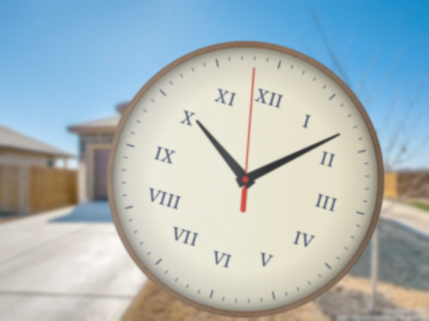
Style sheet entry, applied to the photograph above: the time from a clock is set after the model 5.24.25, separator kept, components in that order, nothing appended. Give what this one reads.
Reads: 10.07.58
